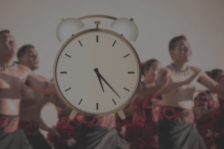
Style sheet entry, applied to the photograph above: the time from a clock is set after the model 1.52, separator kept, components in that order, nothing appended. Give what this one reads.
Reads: 5.23
